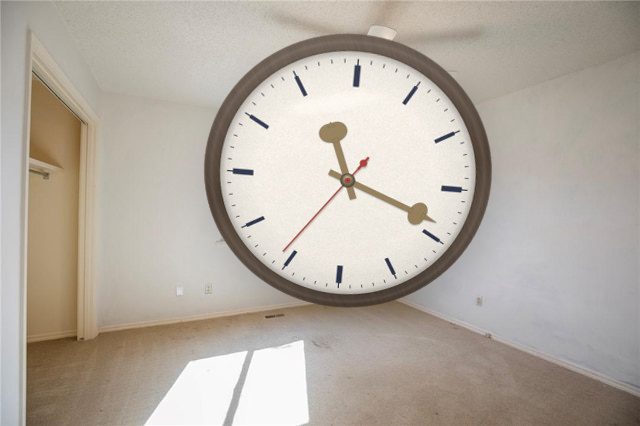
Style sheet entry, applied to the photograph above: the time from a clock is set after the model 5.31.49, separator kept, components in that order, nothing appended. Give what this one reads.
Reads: 11.18.36
